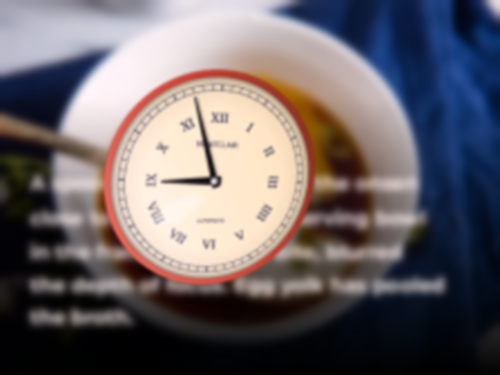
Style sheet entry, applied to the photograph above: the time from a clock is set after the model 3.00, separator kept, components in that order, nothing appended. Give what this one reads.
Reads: 8.57
